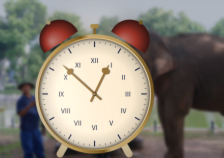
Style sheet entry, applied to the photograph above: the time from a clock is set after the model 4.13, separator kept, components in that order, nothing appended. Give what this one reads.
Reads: 12.52
